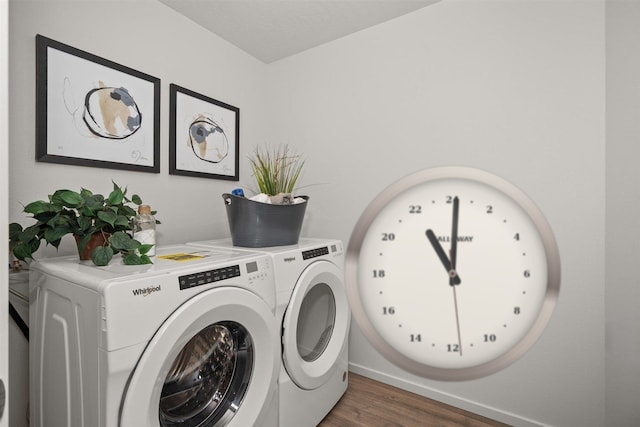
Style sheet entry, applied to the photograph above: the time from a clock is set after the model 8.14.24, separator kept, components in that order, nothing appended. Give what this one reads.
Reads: 22.00.29
